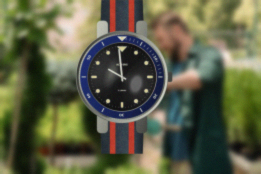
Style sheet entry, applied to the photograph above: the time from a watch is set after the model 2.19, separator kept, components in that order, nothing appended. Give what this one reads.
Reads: 9.59
